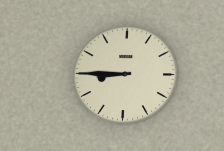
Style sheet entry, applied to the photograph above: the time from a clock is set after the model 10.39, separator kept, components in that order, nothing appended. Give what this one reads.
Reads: 8.45
